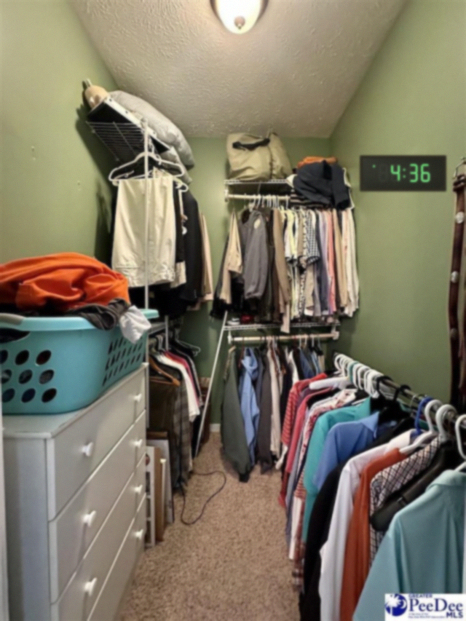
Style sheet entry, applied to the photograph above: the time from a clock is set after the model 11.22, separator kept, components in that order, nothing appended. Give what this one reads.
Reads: 4.36
